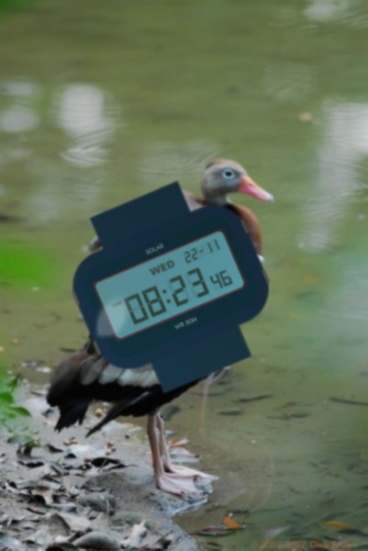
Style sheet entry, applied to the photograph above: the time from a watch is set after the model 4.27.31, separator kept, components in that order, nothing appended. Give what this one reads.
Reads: 8.23.46
